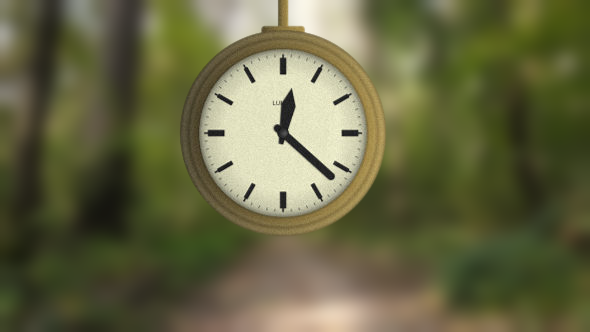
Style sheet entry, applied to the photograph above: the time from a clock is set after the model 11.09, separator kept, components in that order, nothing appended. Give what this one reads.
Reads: 12.22
